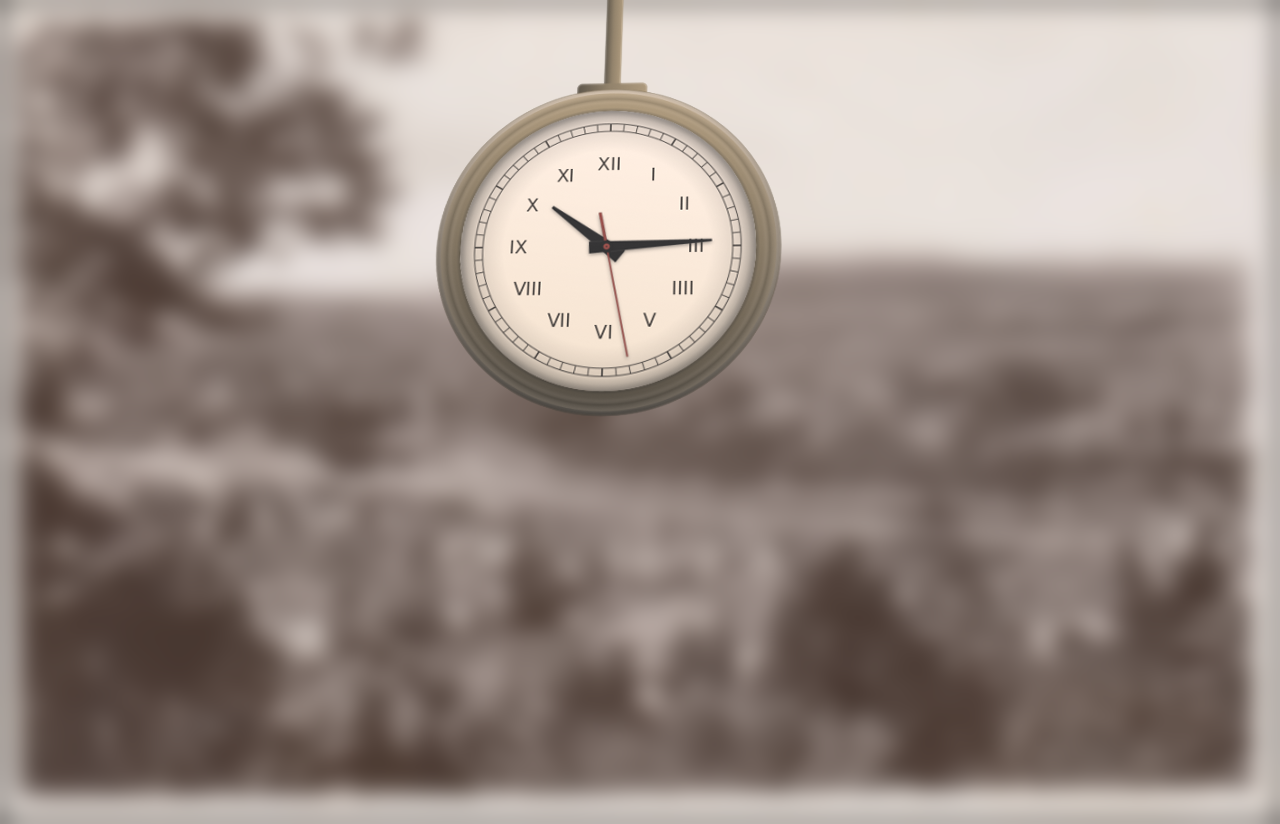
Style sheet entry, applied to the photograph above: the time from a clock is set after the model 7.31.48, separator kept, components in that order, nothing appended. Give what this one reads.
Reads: 10.14.28
